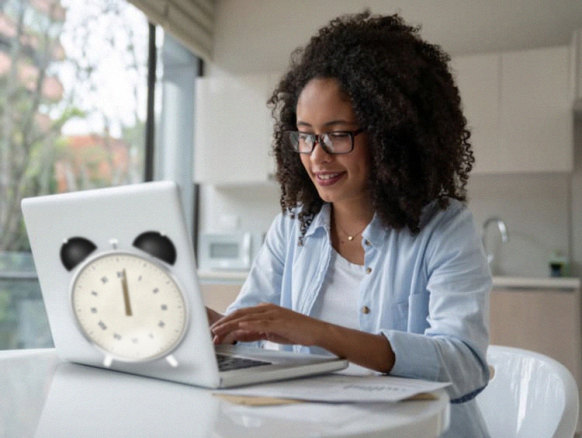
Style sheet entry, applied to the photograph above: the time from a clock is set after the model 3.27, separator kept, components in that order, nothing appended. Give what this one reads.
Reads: 12.01
